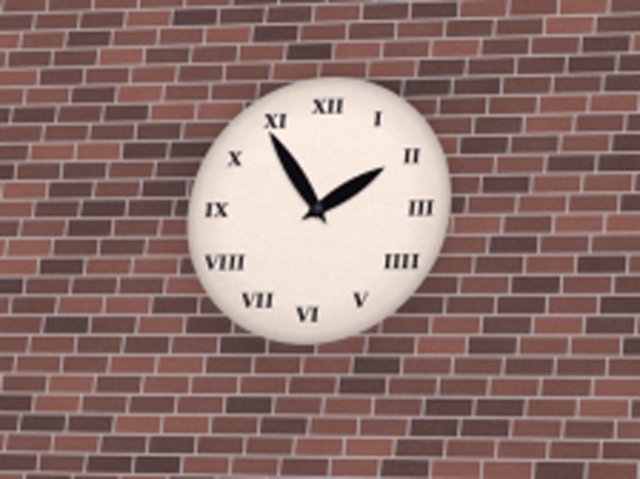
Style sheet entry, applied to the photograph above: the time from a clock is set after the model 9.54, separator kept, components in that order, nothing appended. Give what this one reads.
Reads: 1.54
